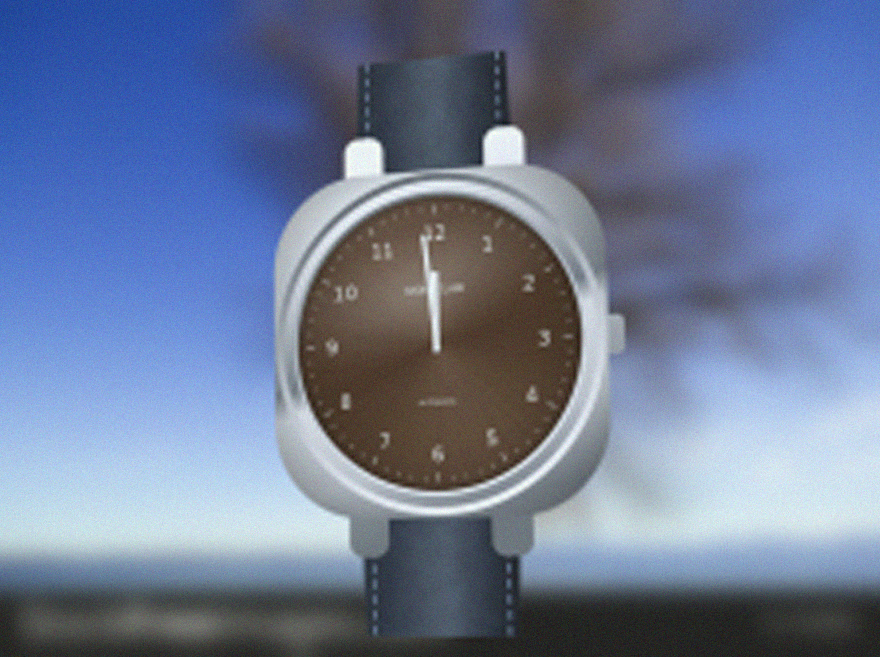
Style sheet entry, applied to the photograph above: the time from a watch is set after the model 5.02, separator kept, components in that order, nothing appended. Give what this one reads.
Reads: 11.59
